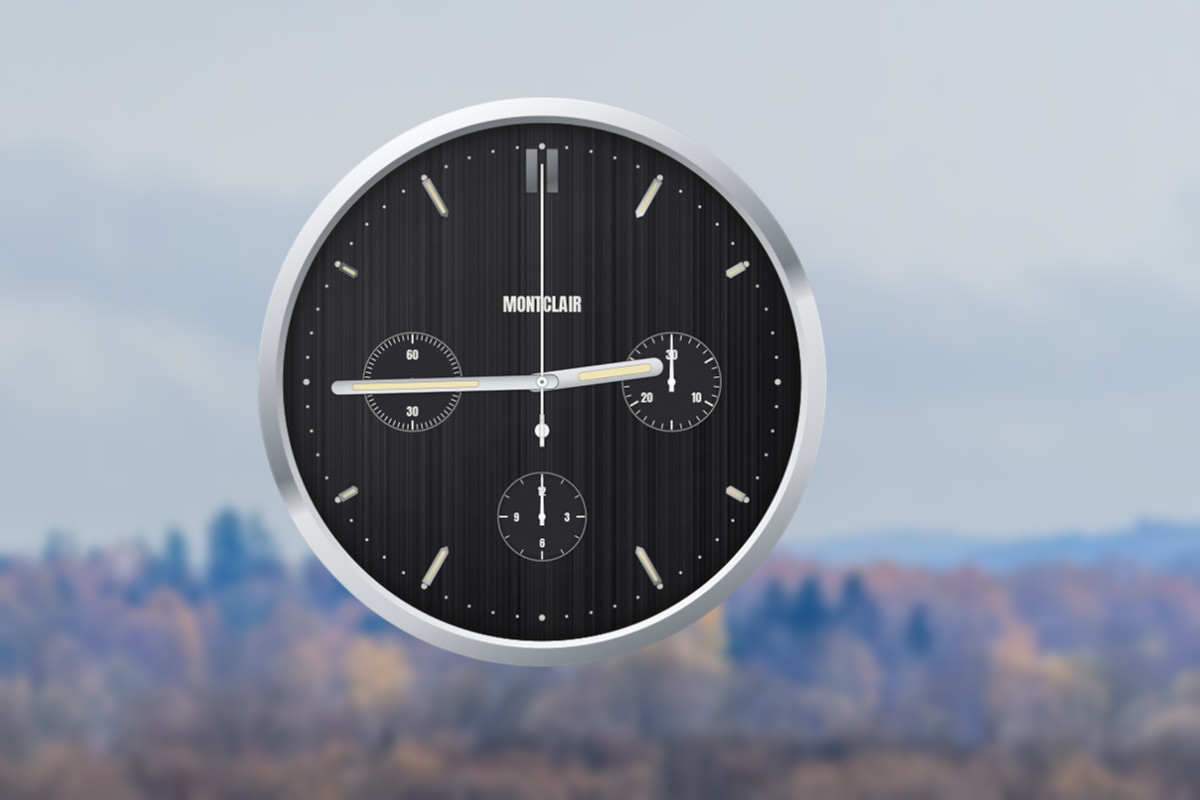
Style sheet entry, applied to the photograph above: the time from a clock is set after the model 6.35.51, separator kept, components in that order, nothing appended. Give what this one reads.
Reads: 2.44.44
